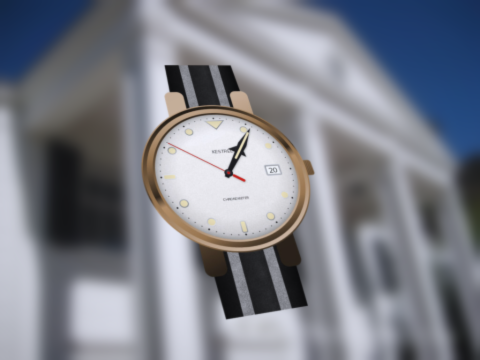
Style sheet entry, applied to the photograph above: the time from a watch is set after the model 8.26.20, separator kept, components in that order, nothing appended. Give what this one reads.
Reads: 1.05.51
